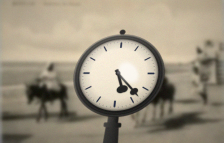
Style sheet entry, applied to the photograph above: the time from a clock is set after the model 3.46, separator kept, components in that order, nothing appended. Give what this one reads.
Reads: 5.23
